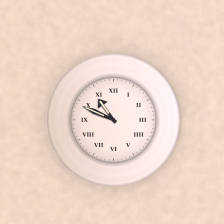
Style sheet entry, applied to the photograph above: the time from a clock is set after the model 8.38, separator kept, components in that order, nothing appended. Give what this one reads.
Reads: 10.49
